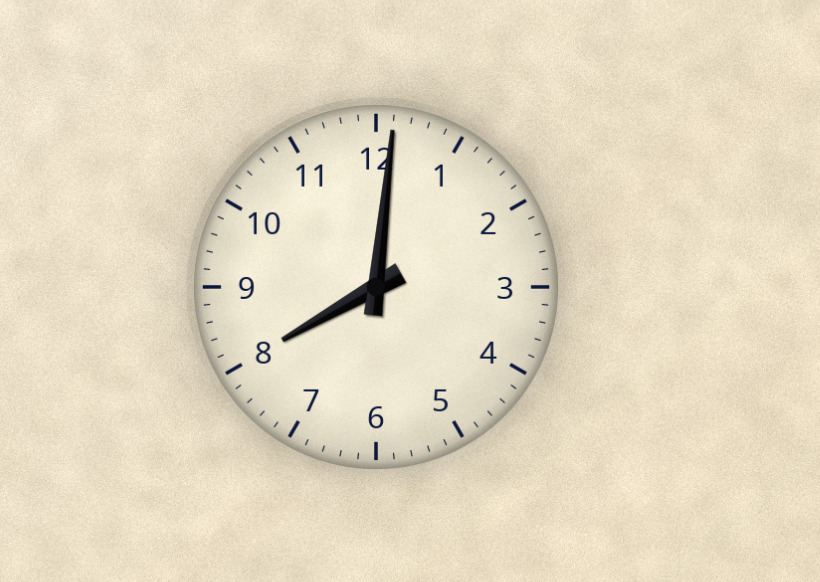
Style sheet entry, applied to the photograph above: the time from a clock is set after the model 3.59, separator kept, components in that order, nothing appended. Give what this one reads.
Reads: 8.01
